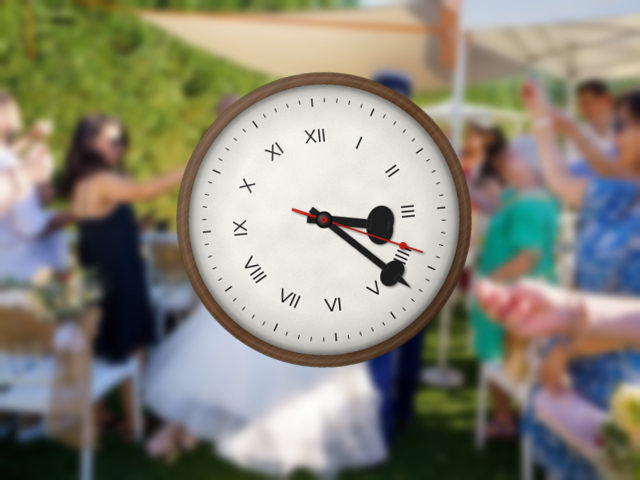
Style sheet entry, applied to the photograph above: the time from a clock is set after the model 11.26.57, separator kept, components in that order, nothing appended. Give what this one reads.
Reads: 3.22.19
